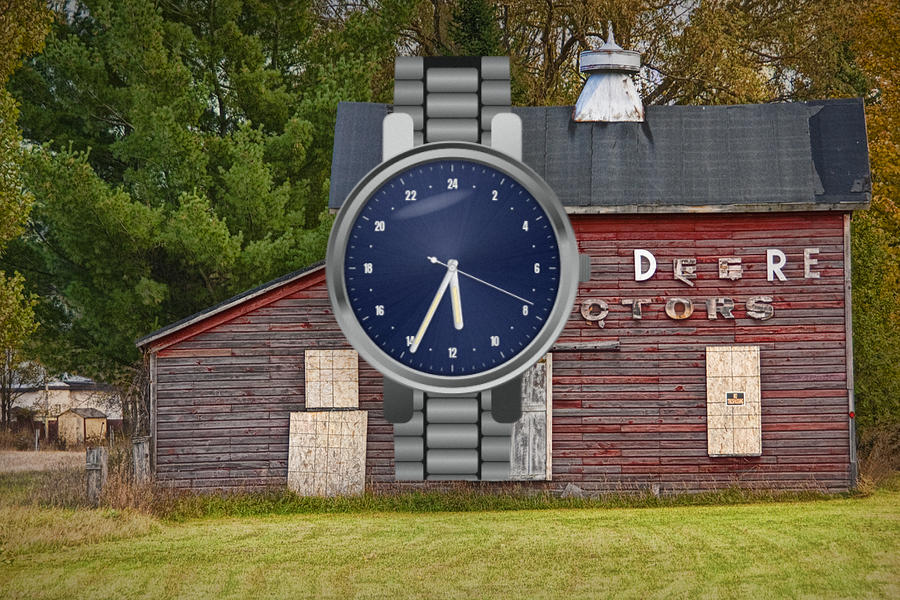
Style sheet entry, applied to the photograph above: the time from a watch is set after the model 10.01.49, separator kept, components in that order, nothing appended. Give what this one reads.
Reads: 11.34.19
